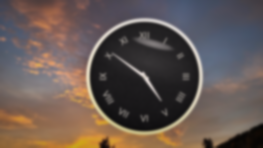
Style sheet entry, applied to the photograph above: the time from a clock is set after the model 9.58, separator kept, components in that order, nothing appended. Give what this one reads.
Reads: 4.51
